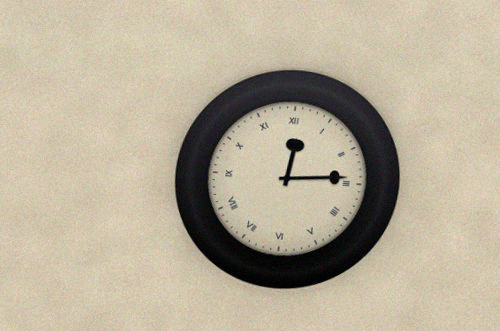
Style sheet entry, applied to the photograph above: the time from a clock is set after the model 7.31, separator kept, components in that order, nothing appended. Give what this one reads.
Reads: 12.14
